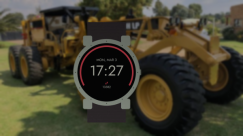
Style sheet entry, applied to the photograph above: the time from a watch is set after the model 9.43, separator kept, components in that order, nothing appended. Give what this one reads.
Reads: 17.27
